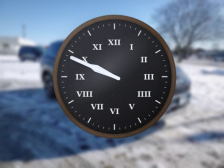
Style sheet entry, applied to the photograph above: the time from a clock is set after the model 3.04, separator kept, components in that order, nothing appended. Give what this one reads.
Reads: 9.49
